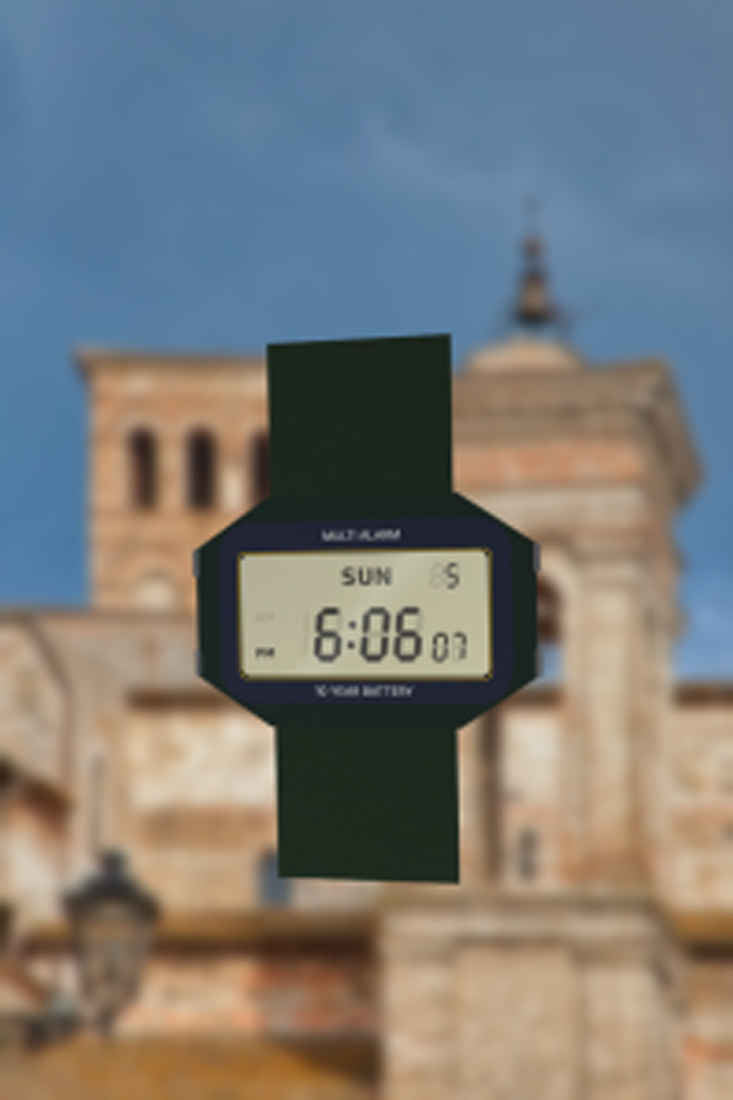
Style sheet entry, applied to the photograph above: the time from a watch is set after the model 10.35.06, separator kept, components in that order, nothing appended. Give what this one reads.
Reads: 6.06.07
